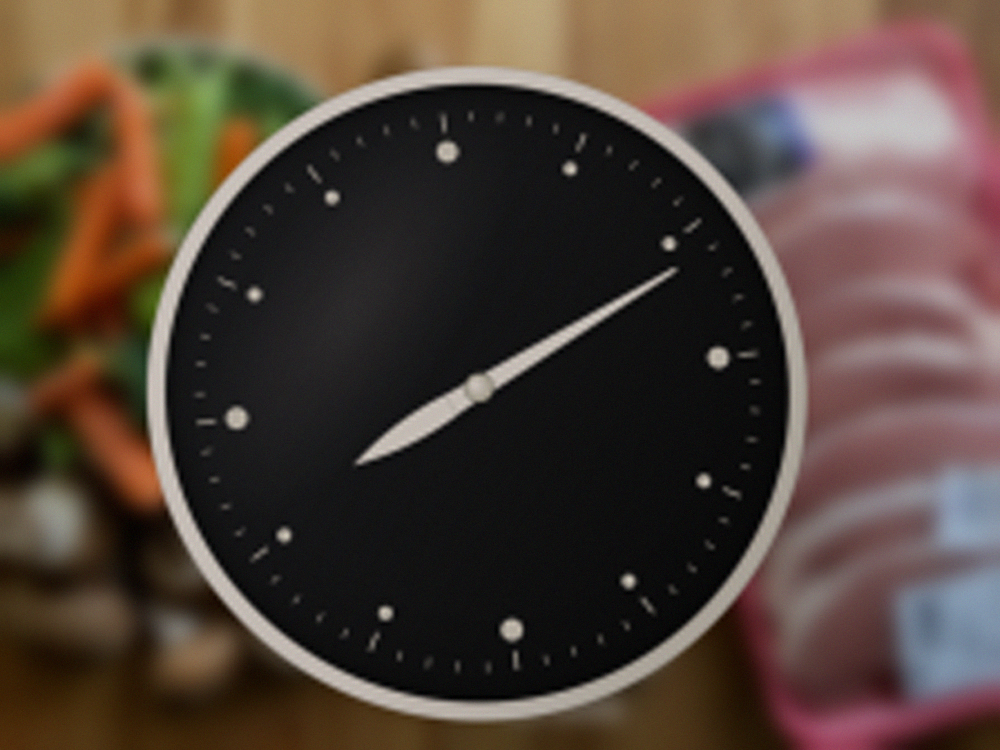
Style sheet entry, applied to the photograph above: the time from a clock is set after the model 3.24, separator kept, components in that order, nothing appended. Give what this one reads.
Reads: 8.11
